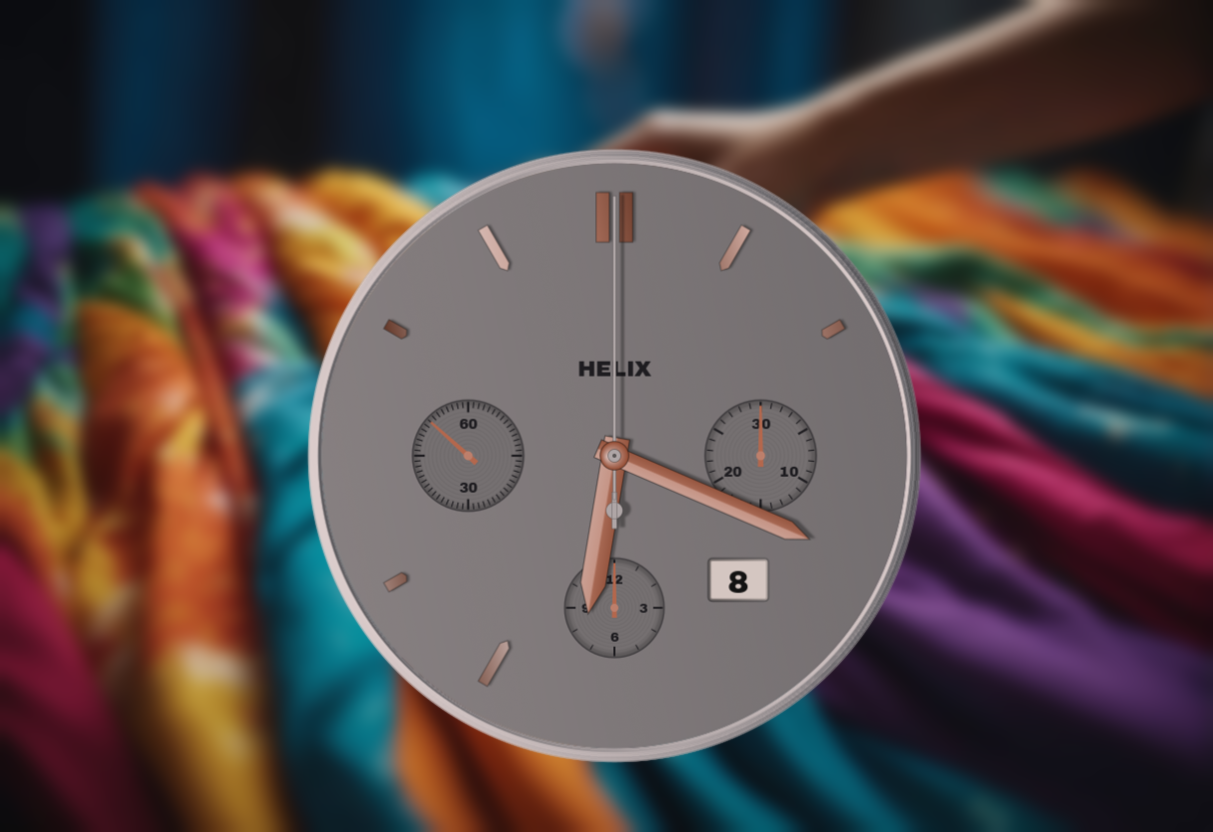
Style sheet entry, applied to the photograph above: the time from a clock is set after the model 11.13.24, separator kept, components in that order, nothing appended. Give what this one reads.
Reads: 6.18.52
